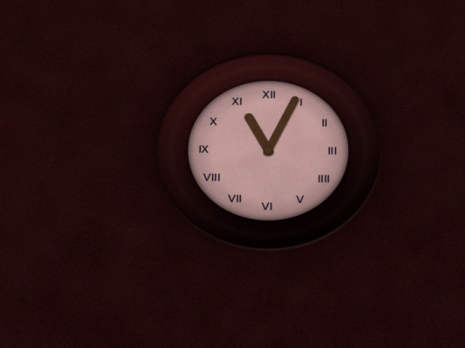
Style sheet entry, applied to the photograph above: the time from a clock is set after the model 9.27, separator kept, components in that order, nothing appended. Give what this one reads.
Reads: 11.04
